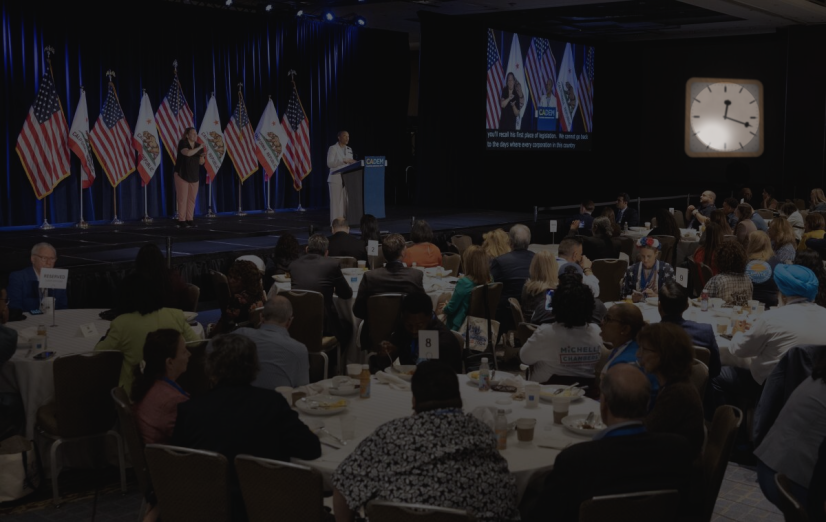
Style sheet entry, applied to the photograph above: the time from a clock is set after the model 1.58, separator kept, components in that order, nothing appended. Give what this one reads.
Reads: 12.18
